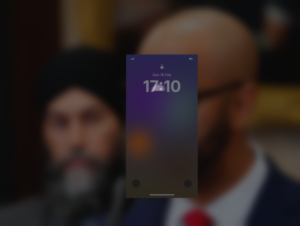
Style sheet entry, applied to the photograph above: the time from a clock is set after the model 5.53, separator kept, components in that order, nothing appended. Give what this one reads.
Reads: 17.10
